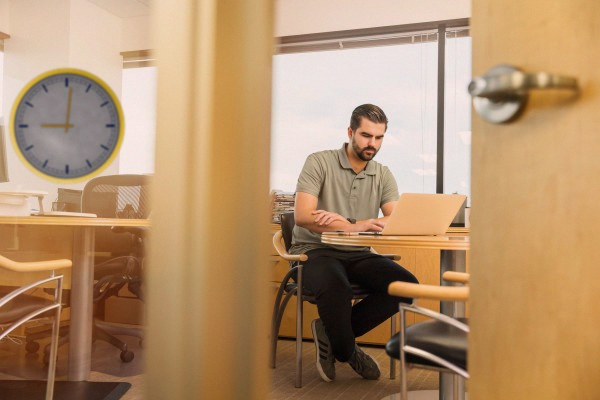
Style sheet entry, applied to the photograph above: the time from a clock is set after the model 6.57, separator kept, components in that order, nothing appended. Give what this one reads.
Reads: 9.01
